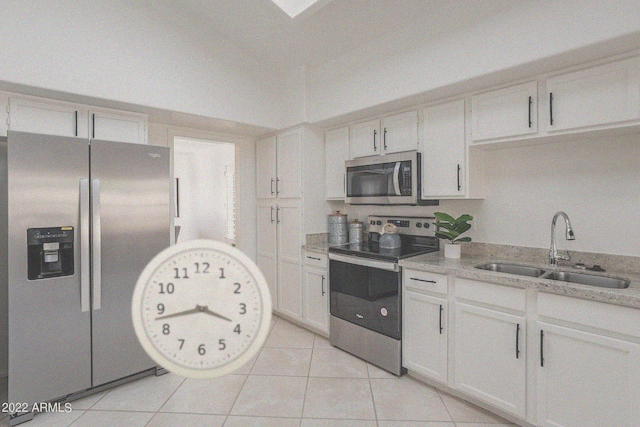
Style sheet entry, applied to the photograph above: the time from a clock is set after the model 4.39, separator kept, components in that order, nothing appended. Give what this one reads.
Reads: 3.43
